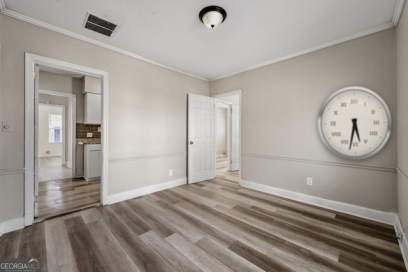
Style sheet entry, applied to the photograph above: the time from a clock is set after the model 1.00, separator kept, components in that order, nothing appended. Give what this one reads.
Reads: 5.32
